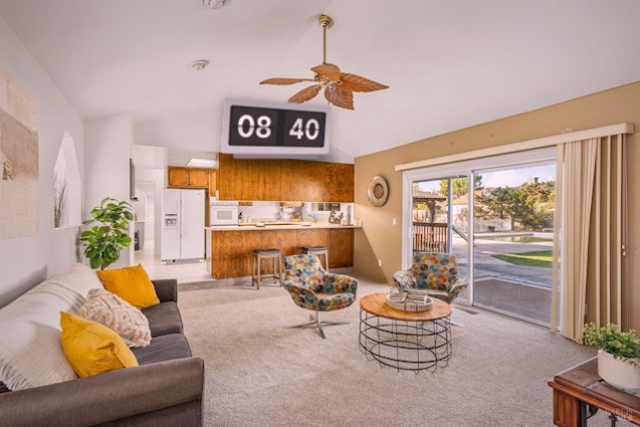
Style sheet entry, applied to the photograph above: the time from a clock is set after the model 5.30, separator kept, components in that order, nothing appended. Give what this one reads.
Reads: 8.40
